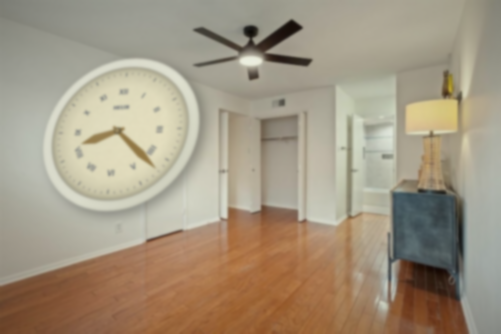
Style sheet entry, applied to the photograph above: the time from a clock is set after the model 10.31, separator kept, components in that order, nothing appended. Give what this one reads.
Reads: 8.22
